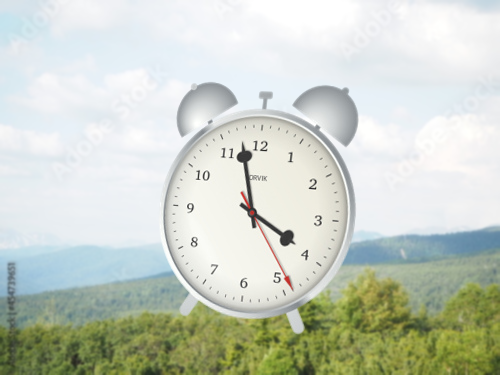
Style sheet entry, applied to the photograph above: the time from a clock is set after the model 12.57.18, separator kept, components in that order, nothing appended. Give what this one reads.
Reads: 3.57.24
